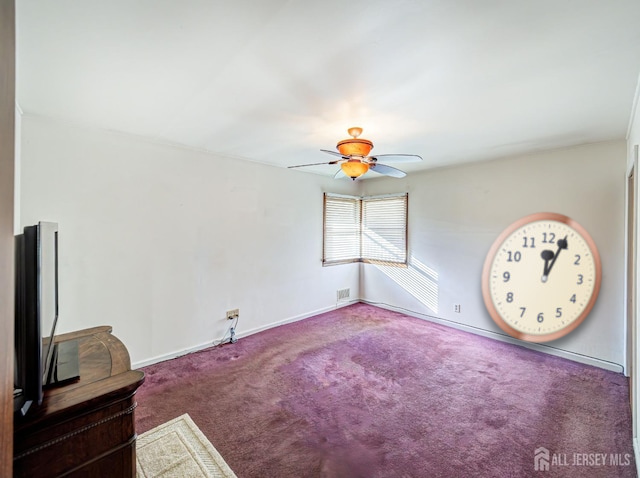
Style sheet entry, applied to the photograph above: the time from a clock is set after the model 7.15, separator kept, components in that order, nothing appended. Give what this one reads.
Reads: 12.04
